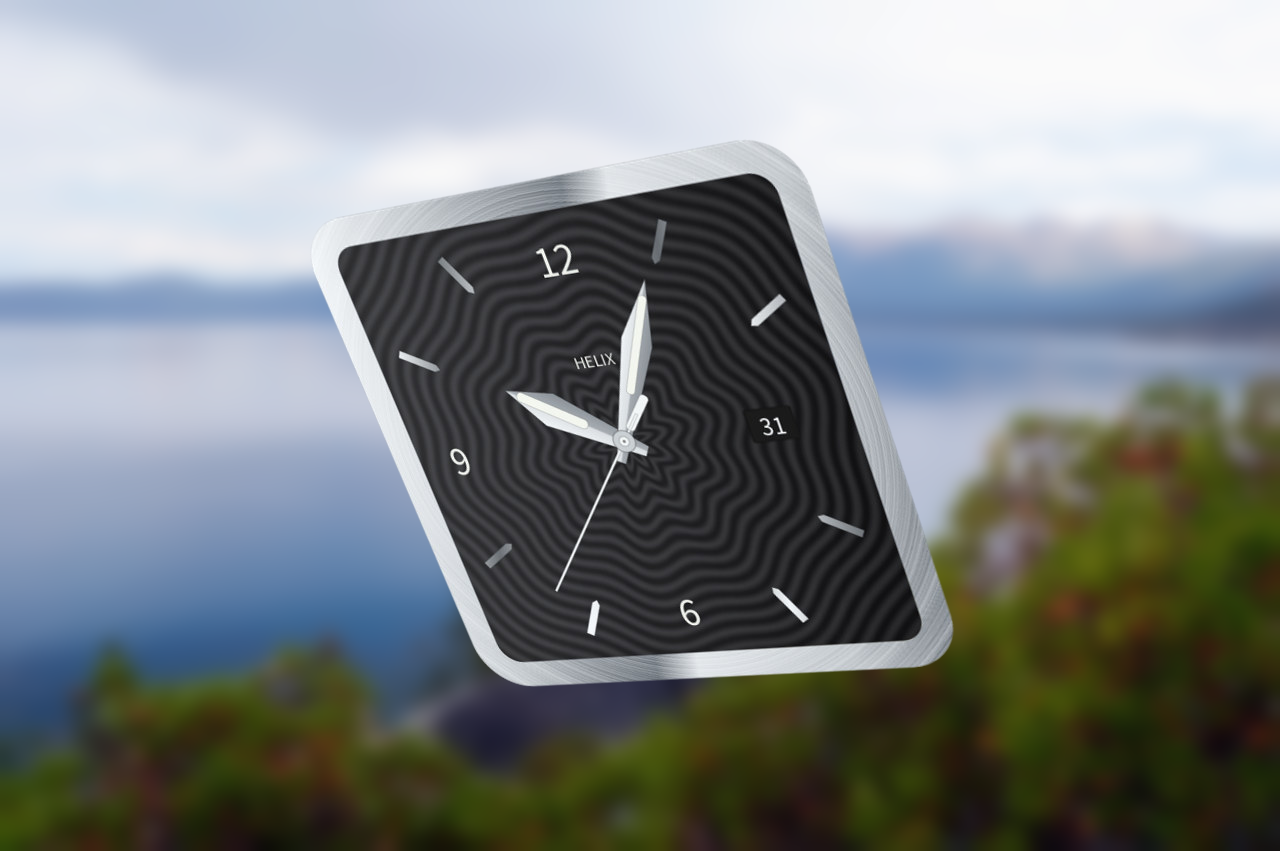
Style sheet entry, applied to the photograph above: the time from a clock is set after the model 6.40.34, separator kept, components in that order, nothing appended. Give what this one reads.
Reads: 10.04.37
